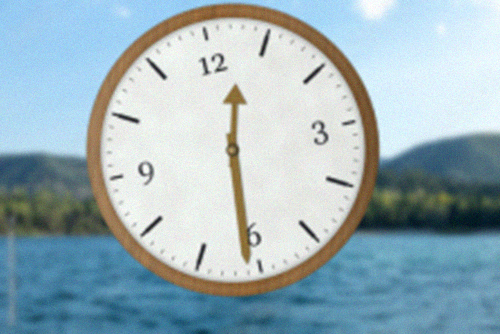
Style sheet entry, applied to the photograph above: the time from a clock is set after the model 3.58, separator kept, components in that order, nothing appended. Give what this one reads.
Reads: 12.31
